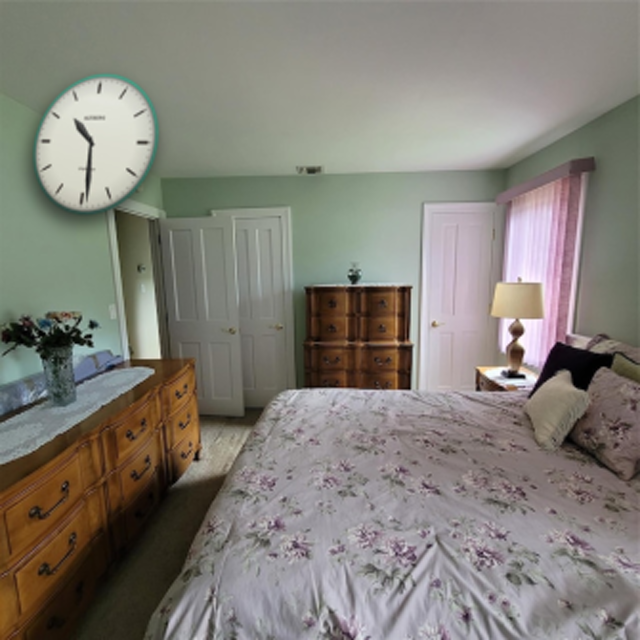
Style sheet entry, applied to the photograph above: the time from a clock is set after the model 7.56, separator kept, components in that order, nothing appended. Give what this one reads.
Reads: 10.29
